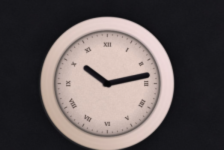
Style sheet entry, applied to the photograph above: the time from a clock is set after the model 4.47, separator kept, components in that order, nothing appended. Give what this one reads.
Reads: 10.13
